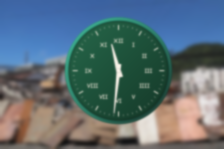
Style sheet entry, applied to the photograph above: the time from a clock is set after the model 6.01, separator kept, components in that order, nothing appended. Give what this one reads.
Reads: 11.31
